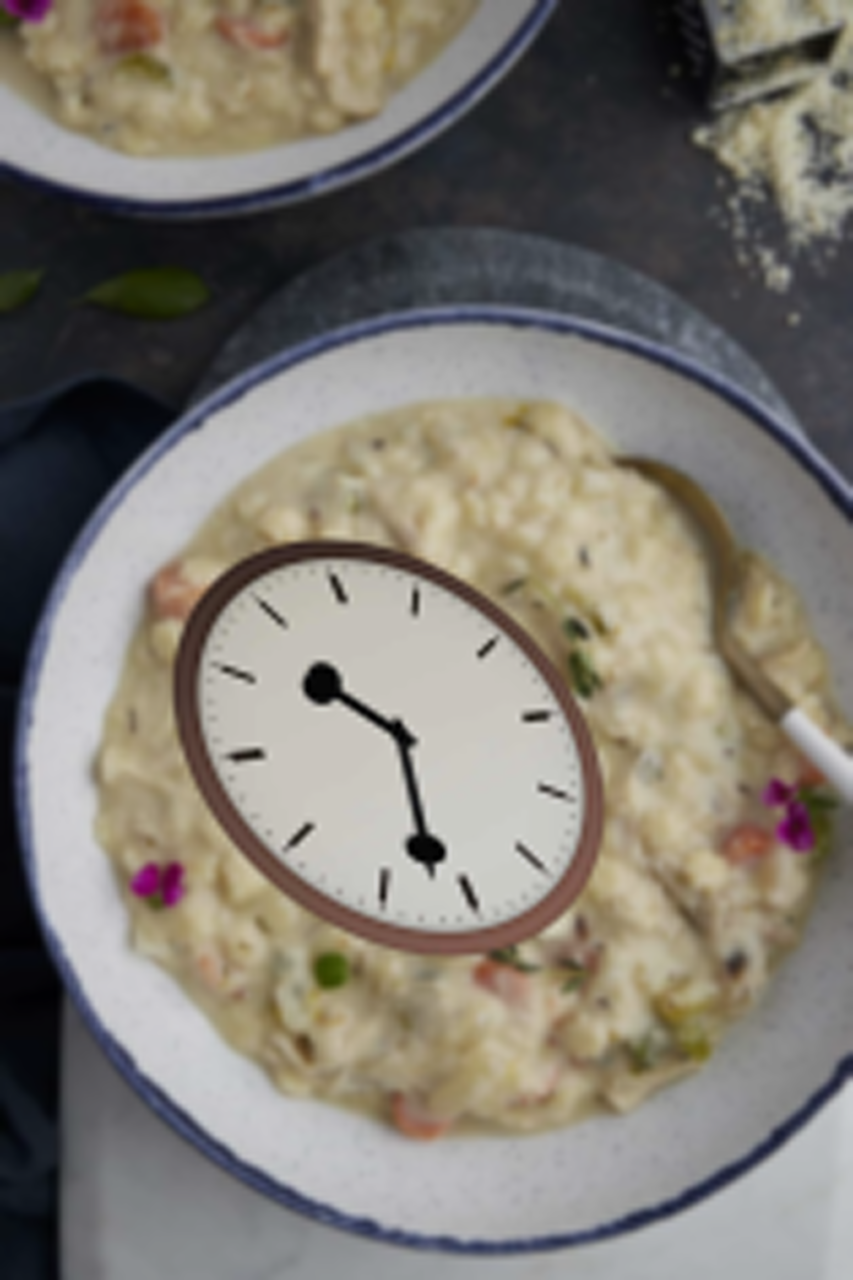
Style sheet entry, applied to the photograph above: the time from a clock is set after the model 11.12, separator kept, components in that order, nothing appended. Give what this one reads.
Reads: 10.32
